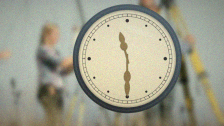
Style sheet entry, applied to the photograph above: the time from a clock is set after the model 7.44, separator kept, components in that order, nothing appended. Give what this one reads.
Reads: 11.30
